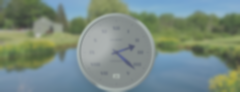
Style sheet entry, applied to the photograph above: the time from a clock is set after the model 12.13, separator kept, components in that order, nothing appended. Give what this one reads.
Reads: 2.22
